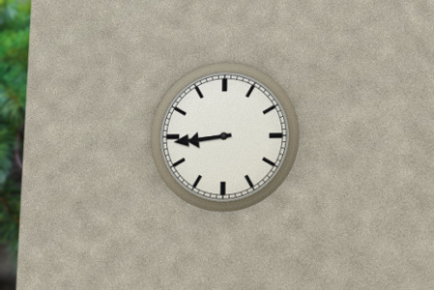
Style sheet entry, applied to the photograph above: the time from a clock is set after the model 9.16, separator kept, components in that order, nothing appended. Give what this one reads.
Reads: 8.44
